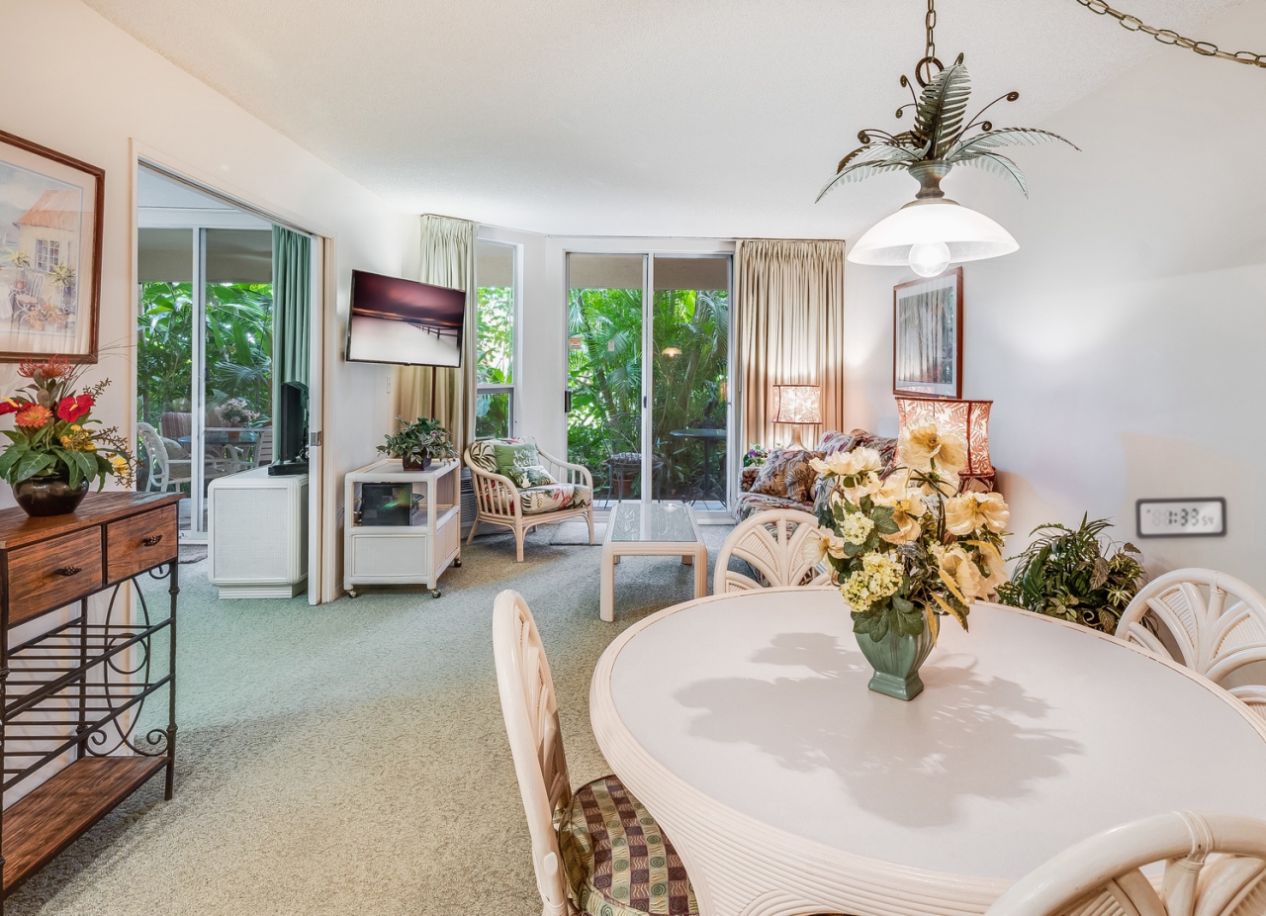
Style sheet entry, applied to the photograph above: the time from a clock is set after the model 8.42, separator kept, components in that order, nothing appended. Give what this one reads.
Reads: 1.33
